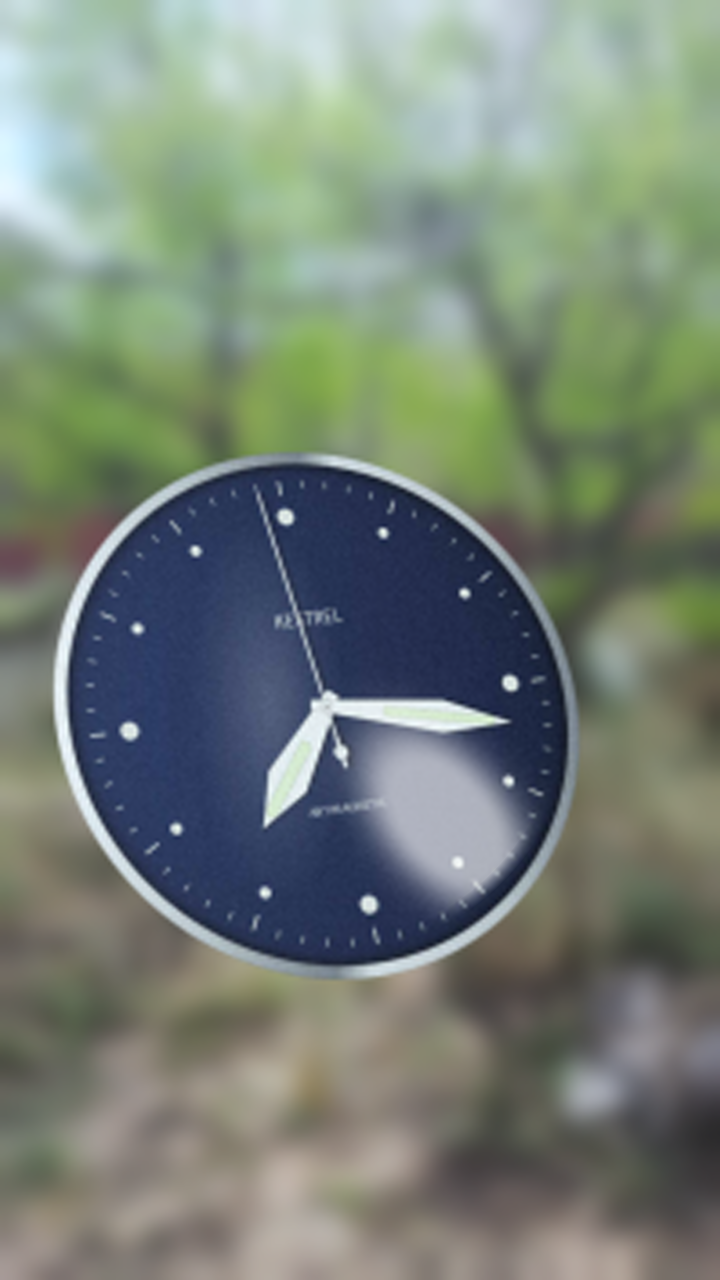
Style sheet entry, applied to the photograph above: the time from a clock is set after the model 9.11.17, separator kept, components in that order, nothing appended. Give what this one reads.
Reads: 7.16.59
